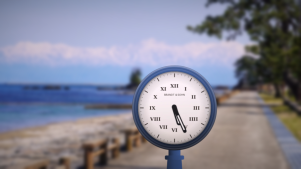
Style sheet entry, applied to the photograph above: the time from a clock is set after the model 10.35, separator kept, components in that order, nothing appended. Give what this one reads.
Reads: 5.26
